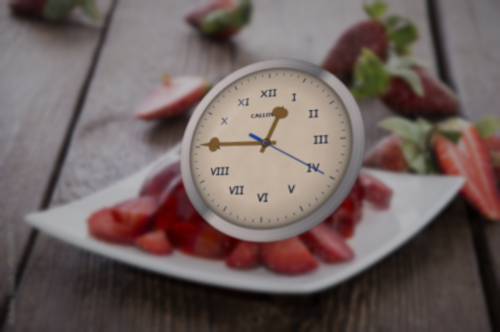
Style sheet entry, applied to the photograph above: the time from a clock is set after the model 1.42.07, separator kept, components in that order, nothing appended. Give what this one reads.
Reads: 12.45.20
